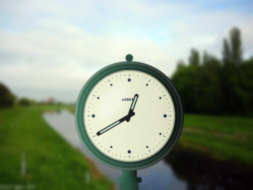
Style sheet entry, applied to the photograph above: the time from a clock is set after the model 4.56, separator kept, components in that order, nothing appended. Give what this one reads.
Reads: 12.40
